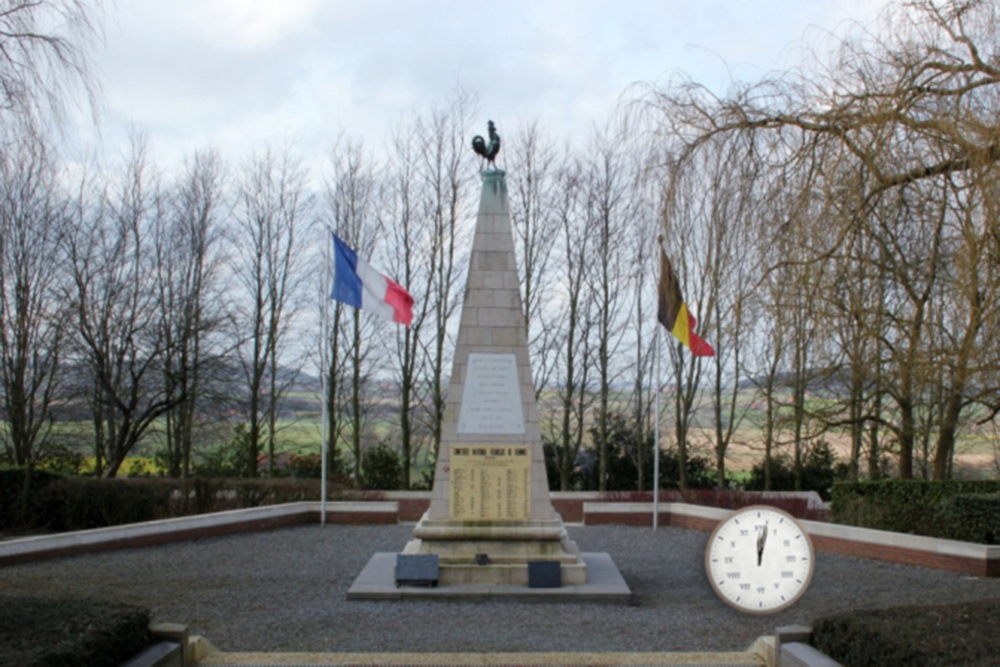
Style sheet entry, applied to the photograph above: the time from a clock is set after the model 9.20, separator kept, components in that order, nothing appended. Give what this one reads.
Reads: 12.02
